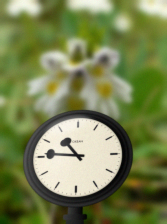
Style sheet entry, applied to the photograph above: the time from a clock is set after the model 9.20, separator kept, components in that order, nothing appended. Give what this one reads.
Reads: 10.46
